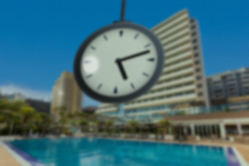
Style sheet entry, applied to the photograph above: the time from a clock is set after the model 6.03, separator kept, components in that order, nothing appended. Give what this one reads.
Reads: 5.12
